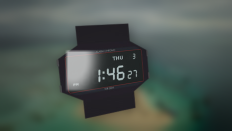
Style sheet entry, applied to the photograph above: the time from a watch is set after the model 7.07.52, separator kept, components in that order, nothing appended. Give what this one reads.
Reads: 1.46.27
